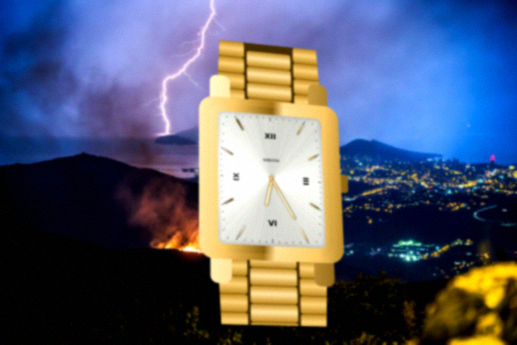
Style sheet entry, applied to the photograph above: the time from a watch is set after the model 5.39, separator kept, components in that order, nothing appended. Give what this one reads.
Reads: 6.25
